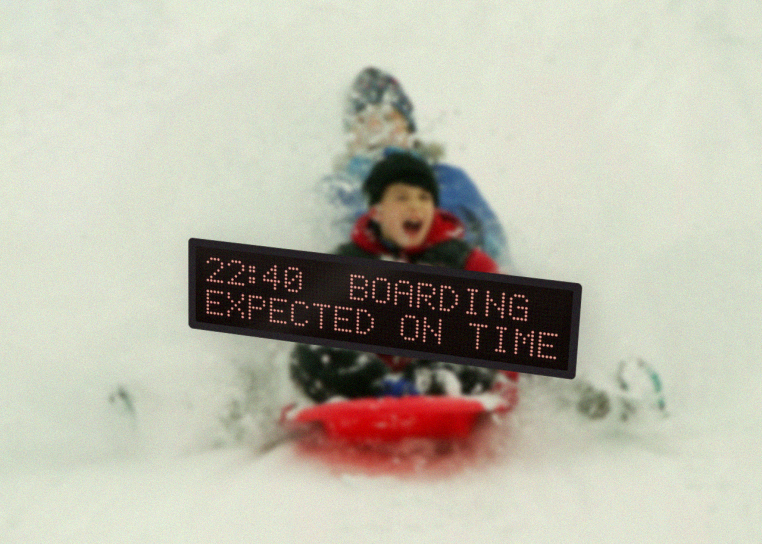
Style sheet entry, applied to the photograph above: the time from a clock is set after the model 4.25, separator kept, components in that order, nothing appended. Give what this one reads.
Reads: 22.40
